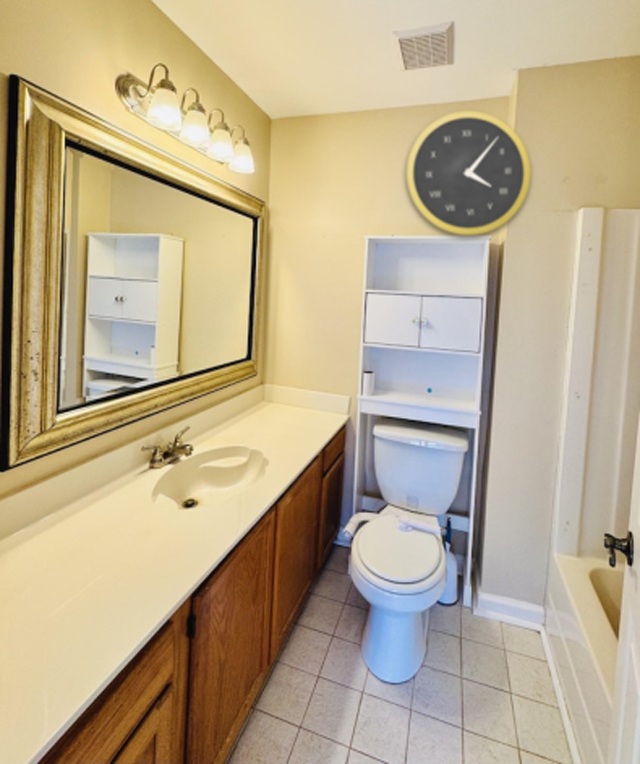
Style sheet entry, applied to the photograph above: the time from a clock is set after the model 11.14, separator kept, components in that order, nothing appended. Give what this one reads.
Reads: 4.07
